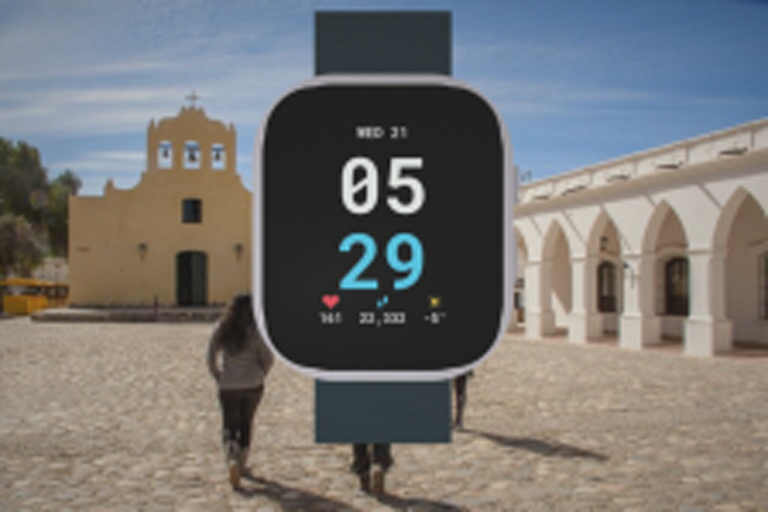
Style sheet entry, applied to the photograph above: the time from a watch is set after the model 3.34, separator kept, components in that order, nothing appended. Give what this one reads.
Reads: 5.29
